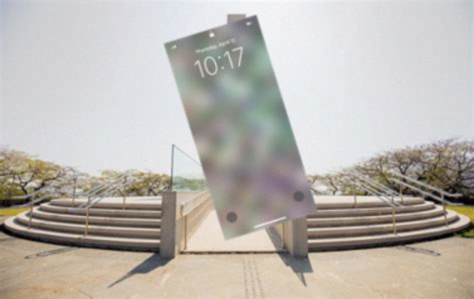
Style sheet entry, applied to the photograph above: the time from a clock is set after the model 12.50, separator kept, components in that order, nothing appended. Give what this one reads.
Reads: 10.17
